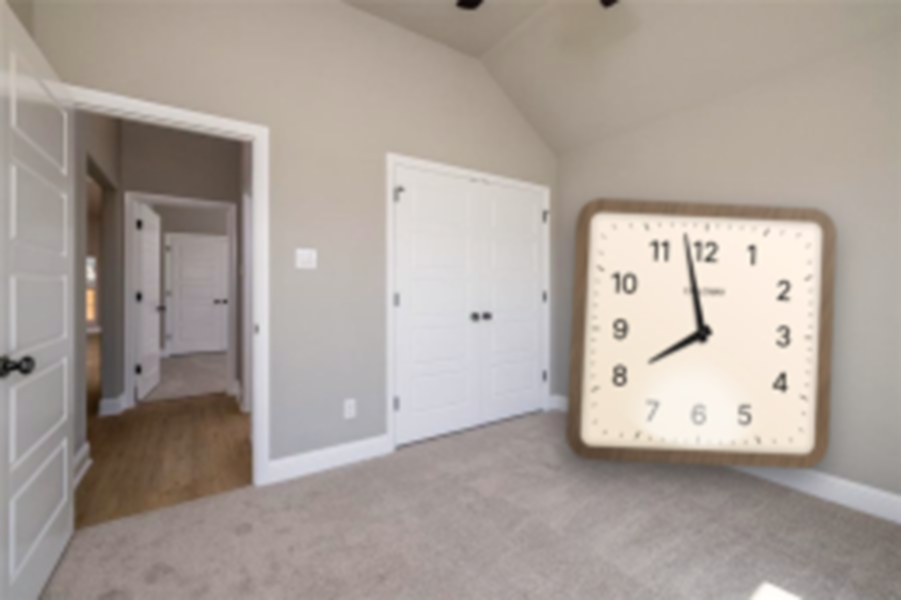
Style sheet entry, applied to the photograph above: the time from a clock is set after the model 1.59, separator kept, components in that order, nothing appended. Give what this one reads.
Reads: 7.58
